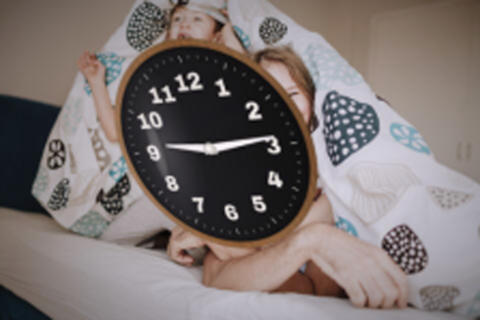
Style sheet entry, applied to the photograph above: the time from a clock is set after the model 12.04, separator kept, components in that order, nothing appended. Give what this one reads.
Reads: 9.14
